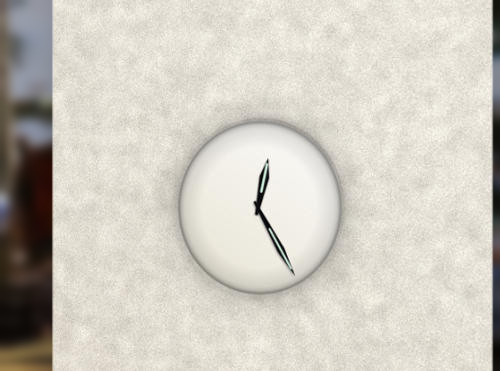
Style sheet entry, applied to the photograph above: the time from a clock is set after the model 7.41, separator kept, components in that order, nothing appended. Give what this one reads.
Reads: 12.25
